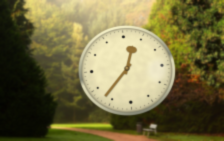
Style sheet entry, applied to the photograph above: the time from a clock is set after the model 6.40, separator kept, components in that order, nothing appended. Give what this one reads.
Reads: 12.37
